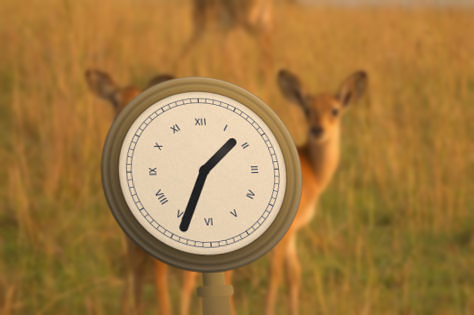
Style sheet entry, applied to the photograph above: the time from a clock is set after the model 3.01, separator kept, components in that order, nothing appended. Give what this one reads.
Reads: 1.34
